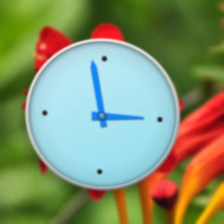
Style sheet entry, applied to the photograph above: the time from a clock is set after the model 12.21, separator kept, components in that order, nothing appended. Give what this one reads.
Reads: 2.58
